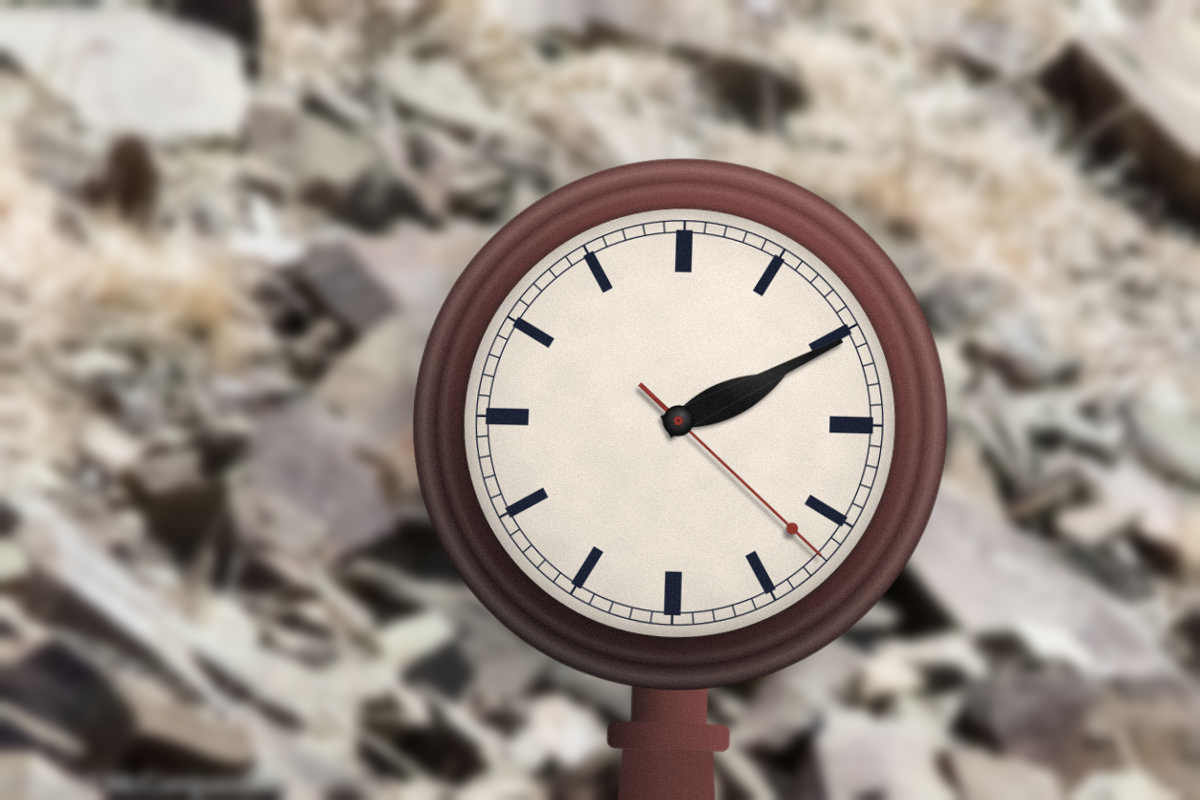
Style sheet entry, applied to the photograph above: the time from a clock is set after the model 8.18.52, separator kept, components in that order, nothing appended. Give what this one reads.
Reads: 2.10.22
